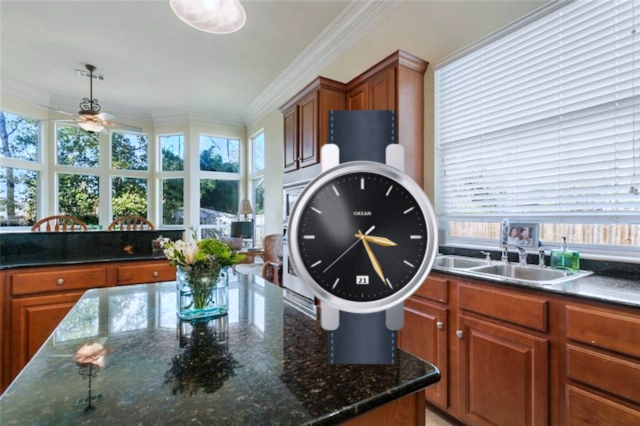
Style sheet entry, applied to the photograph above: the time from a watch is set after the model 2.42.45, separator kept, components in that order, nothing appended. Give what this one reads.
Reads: 3.25.38
